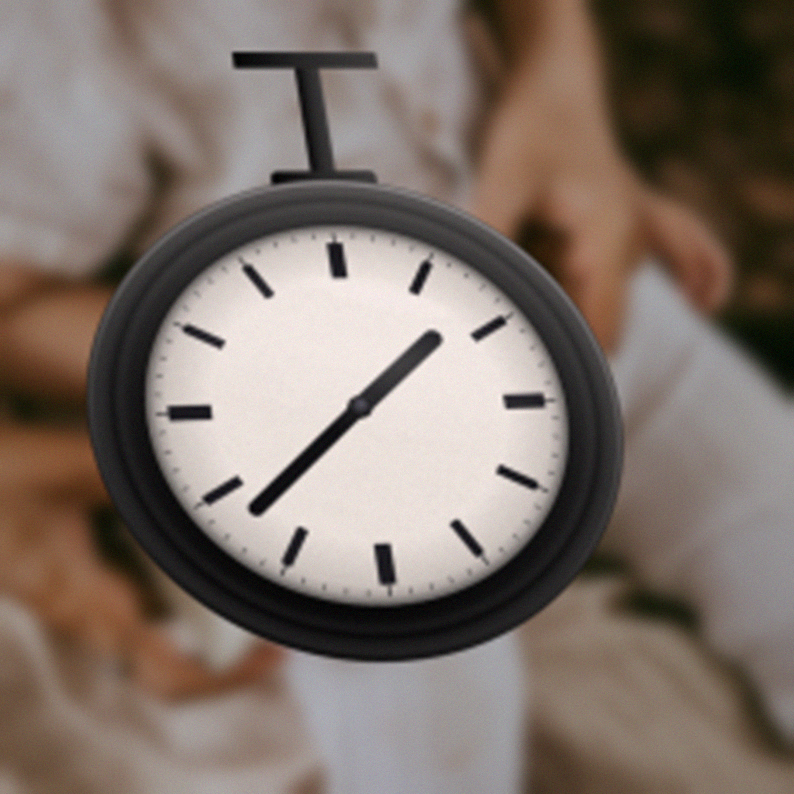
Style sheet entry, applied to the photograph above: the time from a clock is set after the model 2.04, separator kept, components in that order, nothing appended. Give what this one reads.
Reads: 1.38
